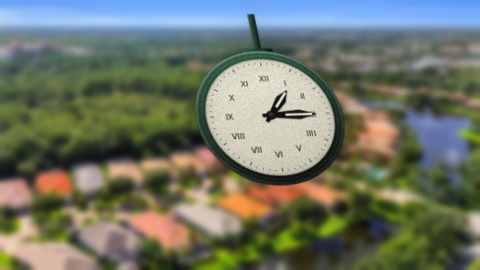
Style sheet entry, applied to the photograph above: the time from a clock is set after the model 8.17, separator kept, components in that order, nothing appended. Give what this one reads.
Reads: 1.15
